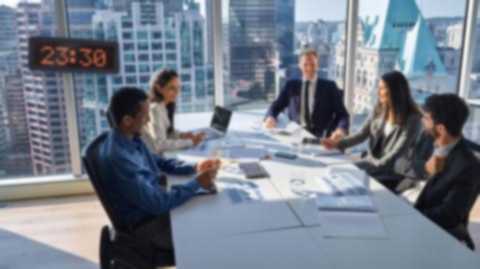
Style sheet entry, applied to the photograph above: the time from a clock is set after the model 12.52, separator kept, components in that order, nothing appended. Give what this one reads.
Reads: 23.30
